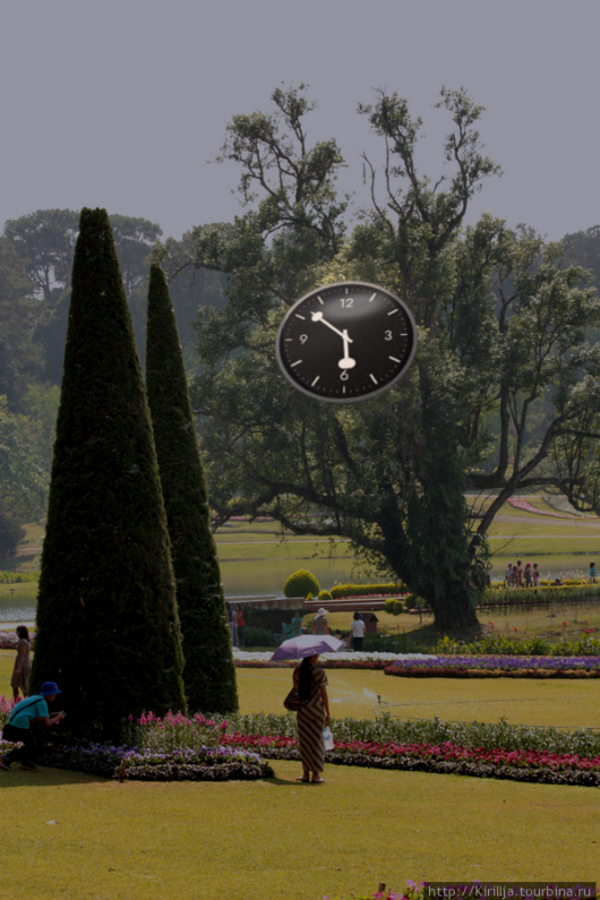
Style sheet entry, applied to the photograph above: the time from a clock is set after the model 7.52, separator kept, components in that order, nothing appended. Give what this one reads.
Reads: 5.52
